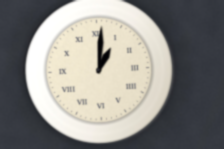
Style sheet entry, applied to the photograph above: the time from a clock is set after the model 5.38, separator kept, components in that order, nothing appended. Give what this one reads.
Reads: 1.01
